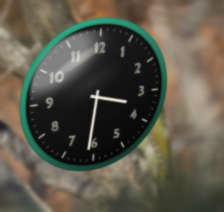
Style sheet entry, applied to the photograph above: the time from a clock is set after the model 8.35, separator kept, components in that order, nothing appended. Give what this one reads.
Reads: 3.31
